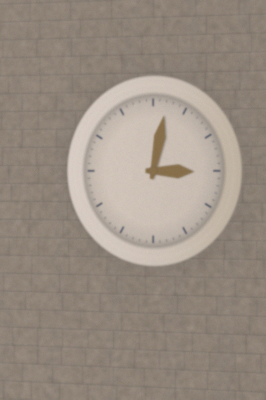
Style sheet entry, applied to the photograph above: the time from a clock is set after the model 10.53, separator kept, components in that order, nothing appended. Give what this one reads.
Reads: 3.02
